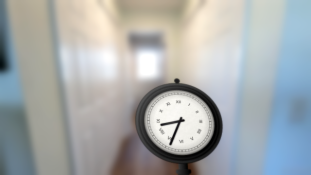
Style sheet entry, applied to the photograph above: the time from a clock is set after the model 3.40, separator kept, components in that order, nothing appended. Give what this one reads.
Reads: 8.34
